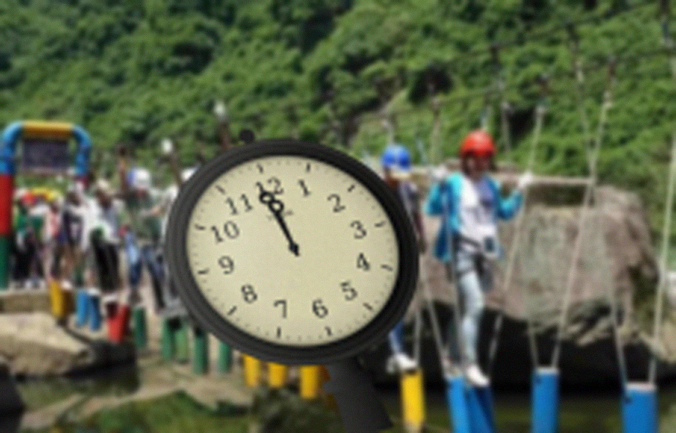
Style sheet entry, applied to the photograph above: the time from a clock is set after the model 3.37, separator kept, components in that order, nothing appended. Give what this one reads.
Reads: 11.59
